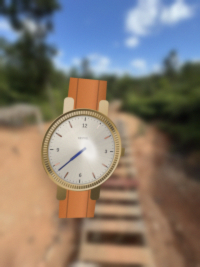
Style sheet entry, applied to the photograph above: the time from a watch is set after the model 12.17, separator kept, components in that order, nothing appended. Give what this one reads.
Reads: 7.38
